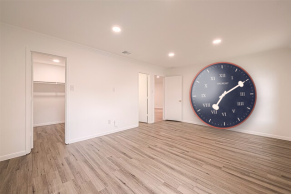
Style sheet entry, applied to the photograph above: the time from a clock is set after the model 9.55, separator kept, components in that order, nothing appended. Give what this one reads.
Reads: 7.10
